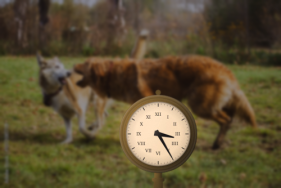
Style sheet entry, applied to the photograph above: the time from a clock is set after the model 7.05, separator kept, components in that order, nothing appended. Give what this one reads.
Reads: 3.25
